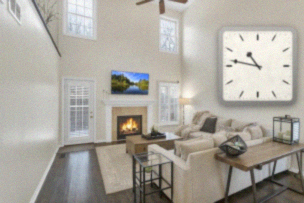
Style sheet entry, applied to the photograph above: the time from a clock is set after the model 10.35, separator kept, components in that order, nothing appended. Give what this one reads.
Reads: 10.47
